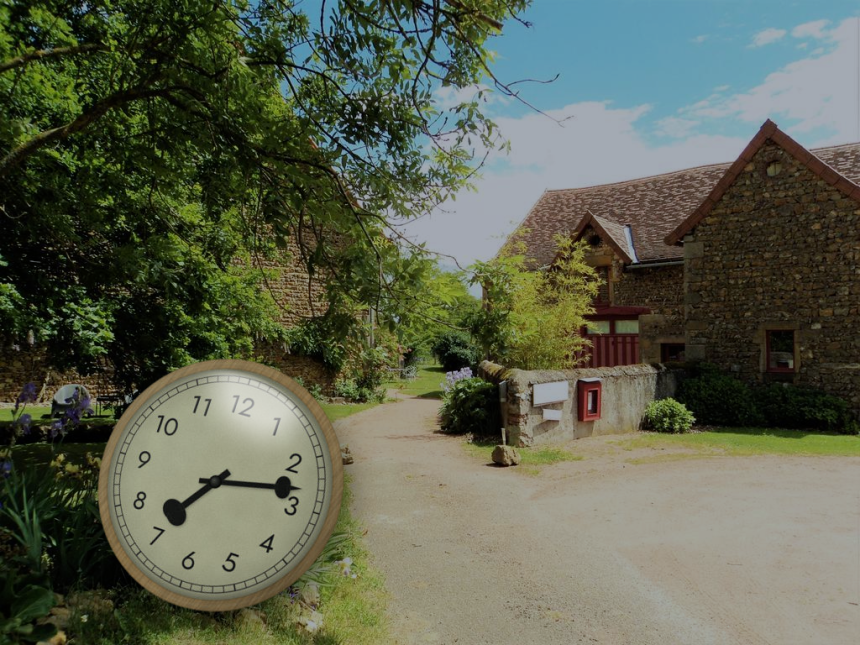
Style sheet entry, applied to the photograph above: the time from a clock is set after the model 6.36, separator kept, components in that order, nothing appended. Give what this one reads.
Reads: 7.13
